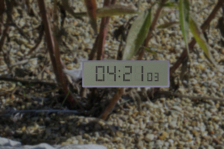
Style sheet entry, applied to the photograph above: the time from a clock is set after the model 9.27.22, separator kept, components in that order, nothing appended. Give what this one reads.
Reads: 4.21.03
